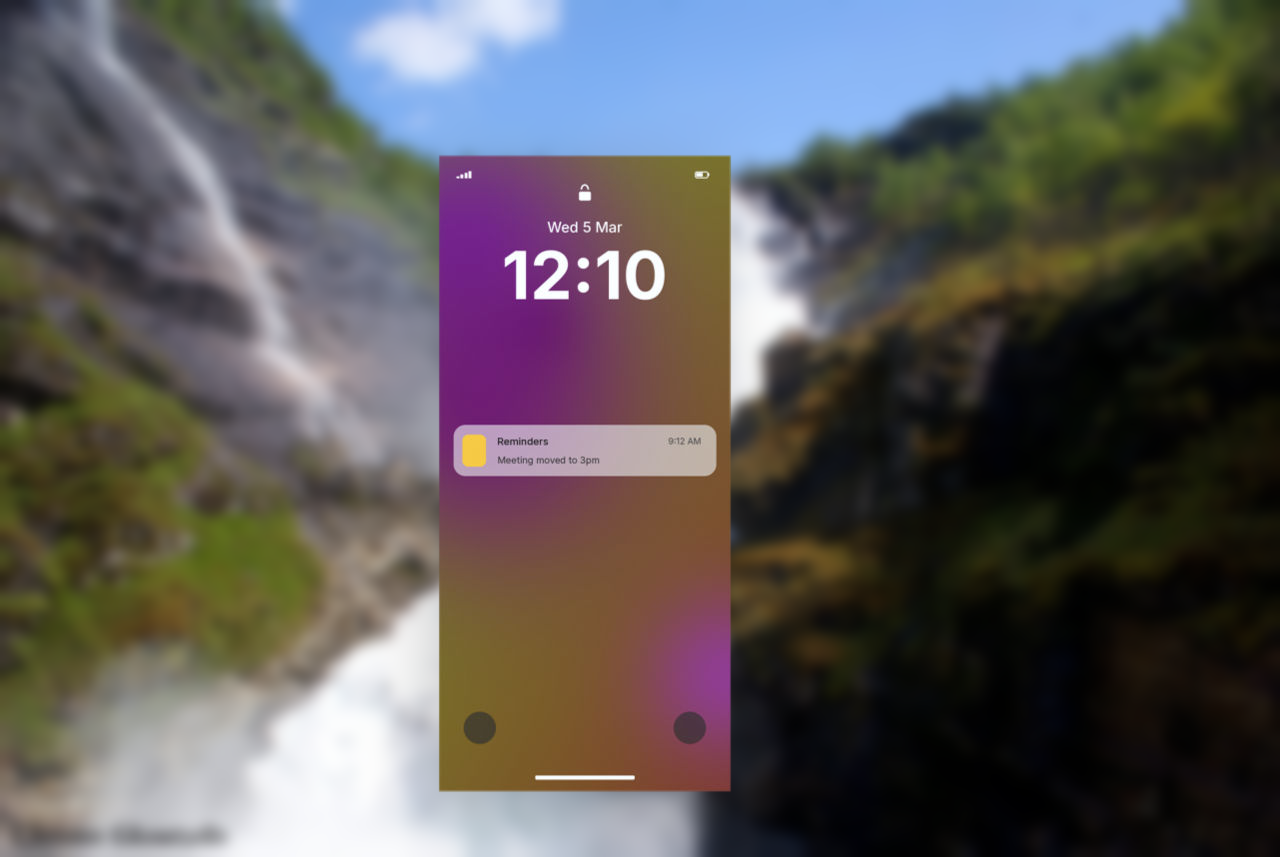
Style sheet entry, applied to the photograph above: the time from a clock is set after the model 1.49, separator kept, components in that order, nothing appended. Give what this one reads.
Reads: 12.10
